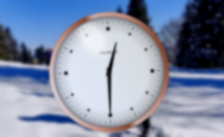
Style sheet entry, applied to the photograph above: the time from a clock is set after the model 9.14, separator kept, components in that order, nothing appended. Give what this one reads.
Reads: 12.30
